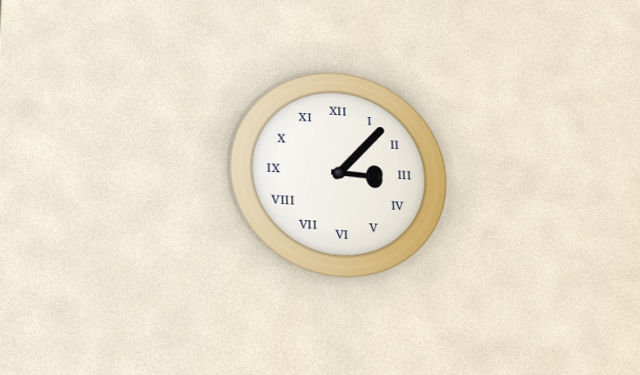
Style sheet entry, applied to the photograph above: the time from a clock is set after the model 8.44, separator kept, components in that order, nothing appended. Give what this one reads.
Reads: 3.07
